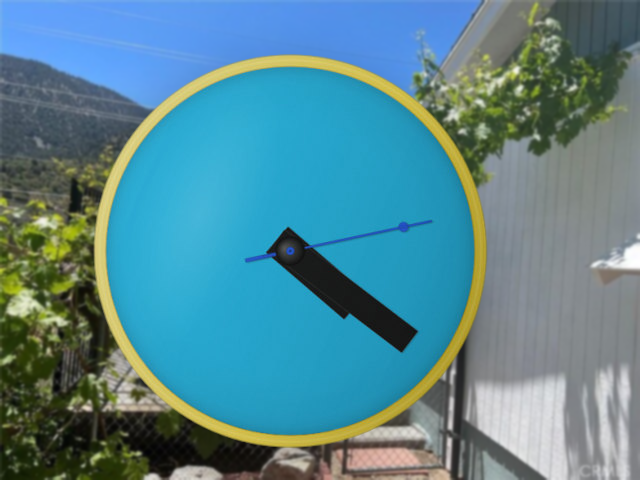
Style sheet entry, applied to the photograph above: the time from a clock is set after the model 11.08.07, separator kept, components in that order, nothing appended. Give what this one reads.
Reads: 4.21.13
